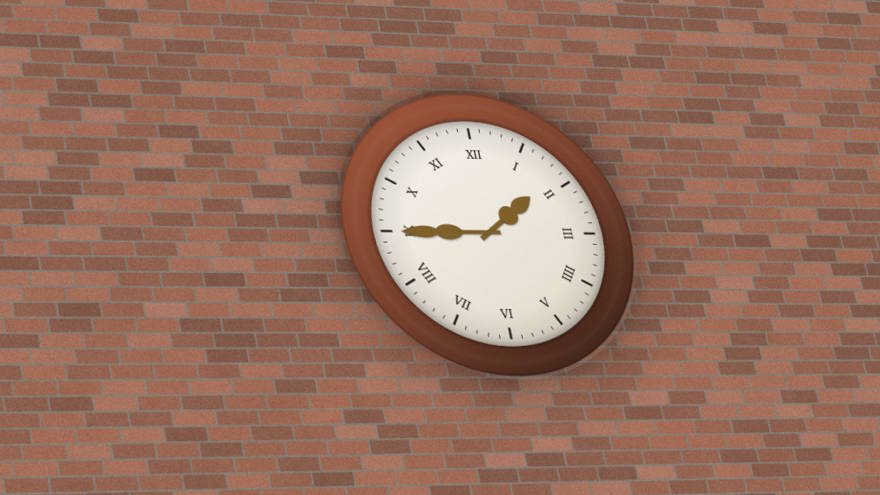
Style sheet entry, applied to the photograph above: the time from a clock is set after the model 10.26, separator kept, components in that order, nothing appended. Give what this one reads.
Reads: 1.45
